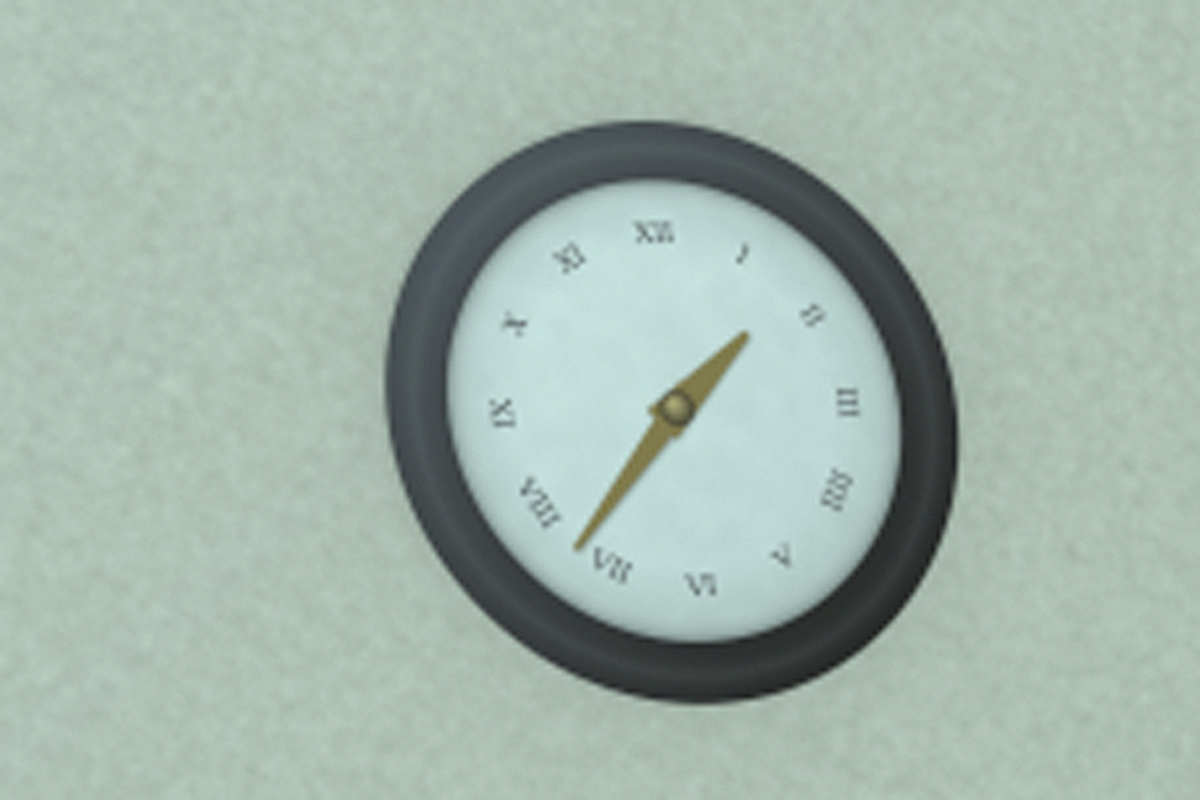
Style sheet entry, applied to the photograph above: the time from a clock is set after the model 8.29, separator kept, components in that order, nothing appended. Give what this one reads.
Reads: 1.37
